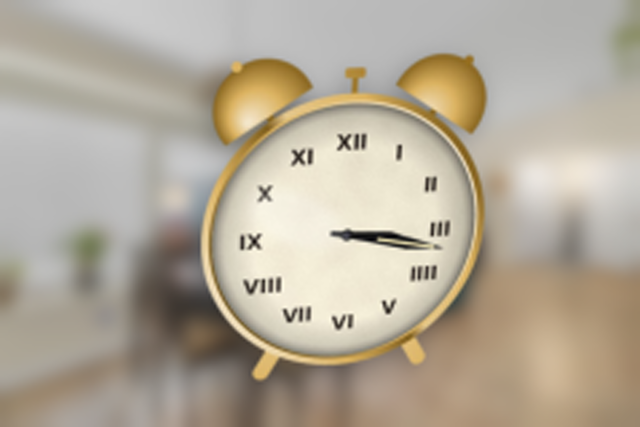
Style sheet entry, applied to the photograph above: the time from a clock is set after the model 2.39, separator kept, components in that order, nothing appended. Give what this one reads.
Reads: 3.17
